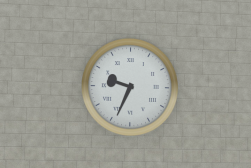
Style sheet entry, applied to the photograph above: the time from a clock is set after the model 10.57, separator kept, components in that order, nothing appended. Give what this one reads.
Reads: 9.34
